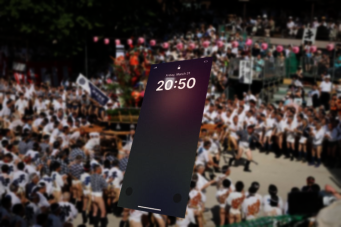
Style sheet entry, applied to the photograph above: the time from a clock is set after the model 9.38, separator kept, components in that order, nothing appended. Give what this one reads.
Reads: 20.50
